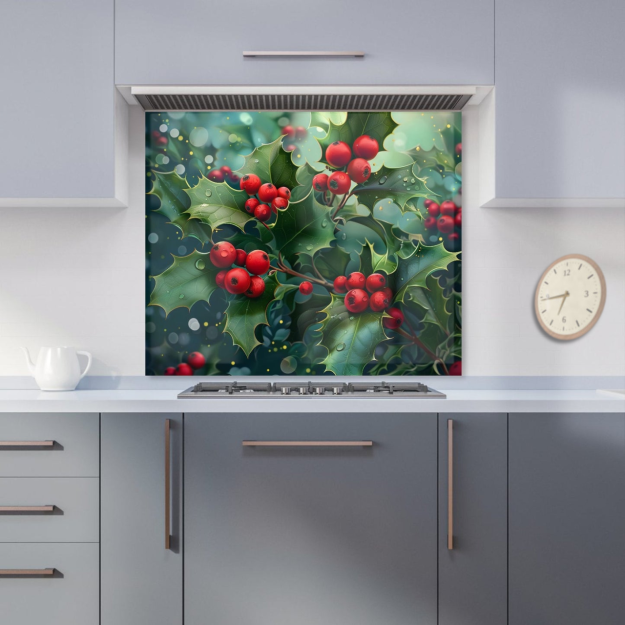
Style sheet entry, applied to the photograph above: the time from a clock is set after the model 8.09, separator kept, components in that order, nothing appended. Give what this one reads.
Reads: 6.44
